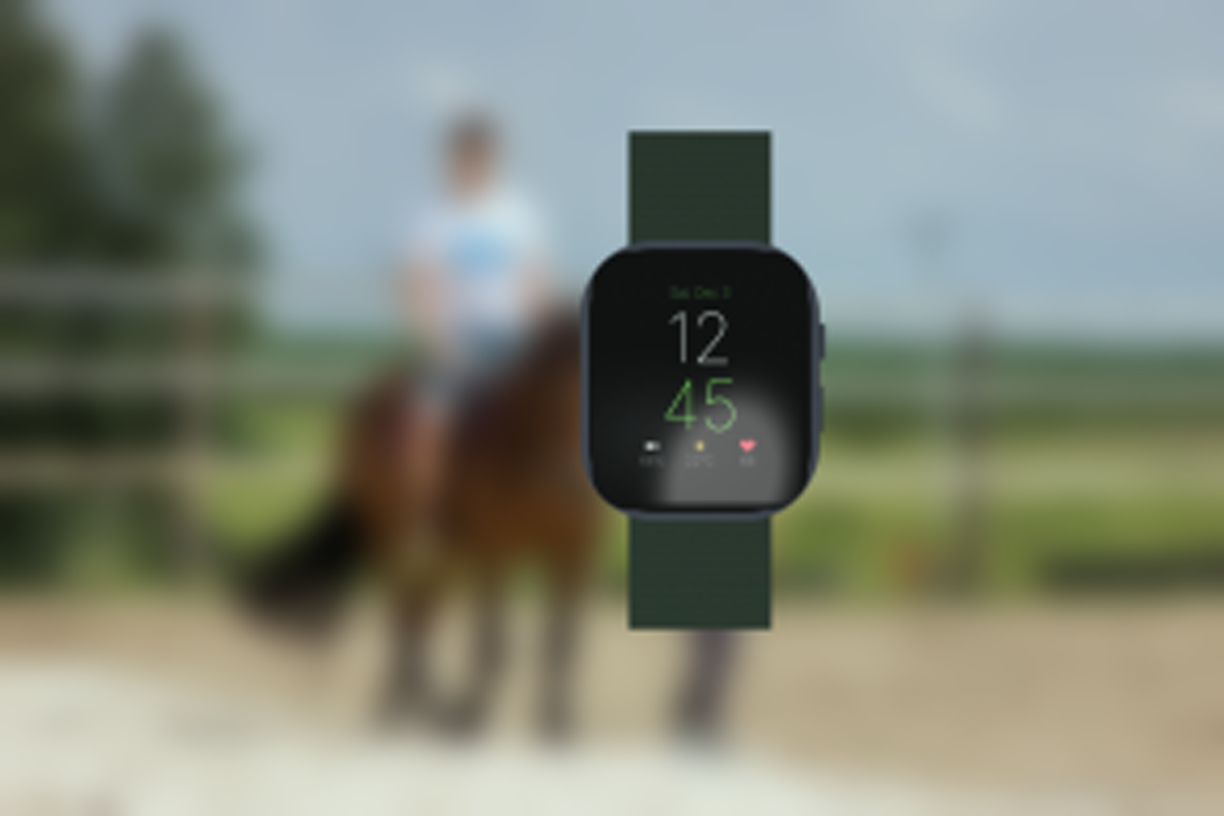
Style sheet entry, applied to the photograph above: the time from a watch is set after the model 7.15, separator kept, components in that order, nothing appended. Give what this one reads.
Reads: 12.45
